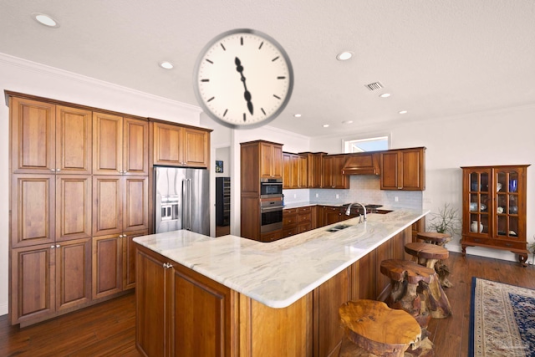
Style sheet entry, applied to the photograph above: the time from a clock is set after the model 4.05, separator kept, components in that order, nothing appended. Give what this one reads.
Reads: 11.28
